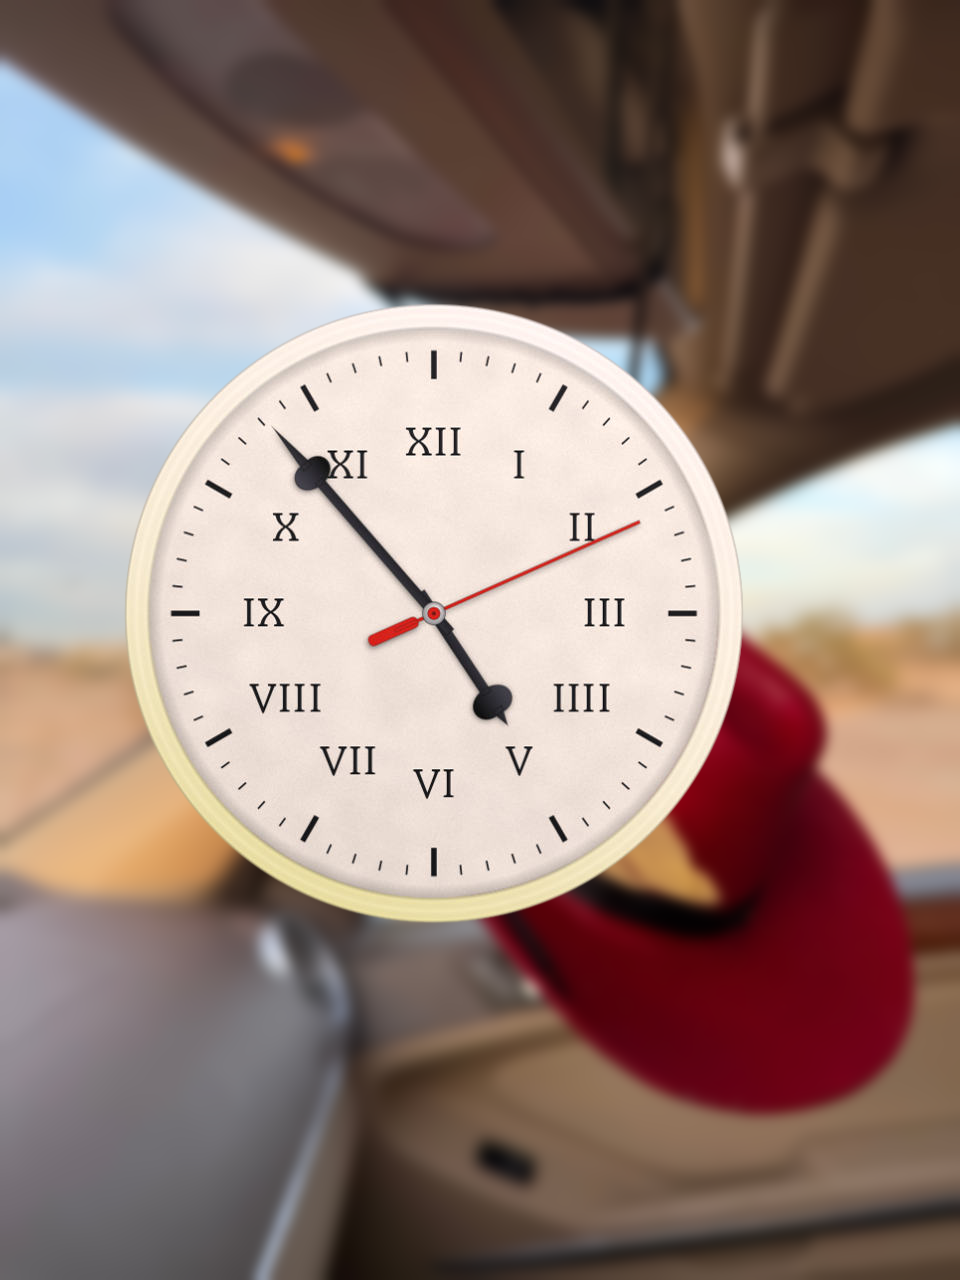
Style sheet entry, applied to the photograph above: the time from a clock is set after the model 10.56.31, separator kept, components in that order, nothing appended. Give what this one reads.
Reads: 4.53.11
